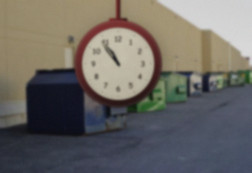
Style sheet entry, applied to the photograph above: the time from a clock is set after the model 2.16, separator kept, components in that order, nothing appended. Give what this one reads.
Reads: 10.54
